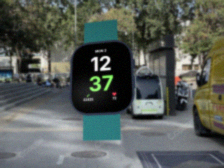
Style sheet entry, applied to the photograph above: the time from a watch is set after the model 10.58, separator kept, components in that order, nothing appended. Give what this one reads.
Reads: 12.37
